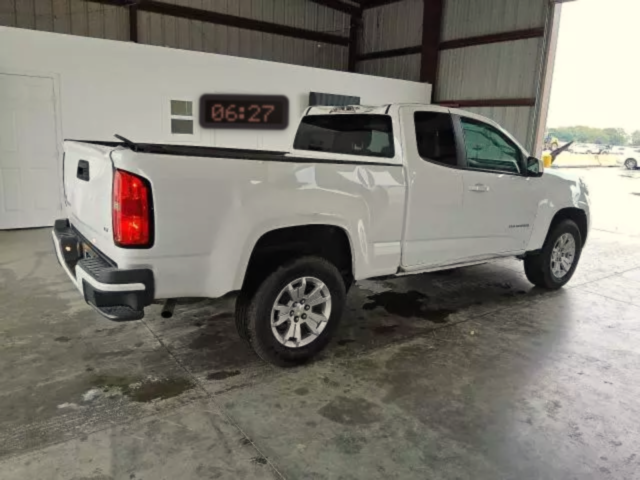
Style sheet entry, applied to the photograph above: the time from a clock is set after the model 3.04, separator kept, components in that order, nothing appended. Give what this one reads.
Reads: 6.27
